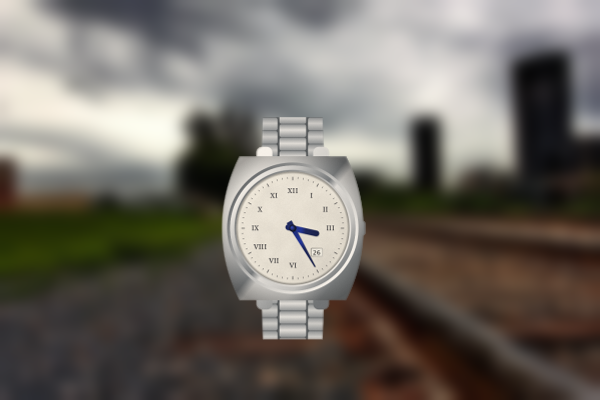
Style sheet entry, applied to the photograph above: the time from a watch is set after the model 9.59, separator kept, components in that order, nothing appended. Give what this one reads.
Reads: 3.25
